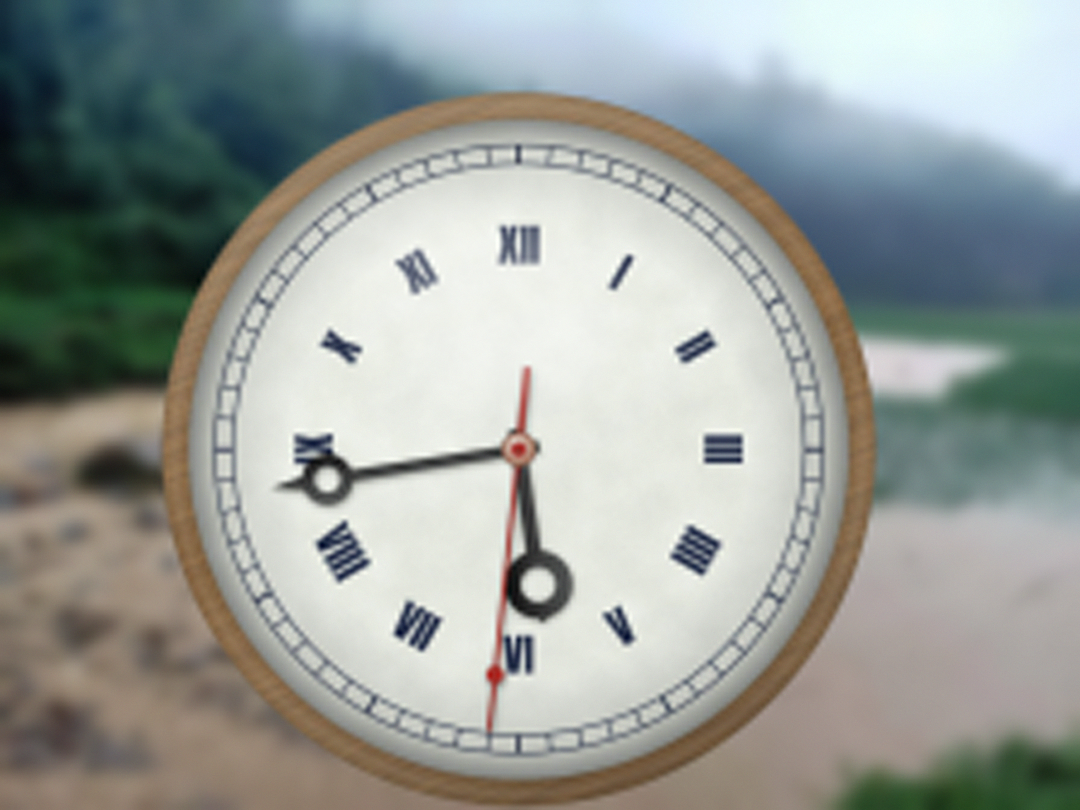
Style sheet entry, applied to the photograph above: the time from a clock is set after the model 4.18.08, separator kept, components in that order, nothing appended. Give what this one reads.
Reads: 5.43.31
